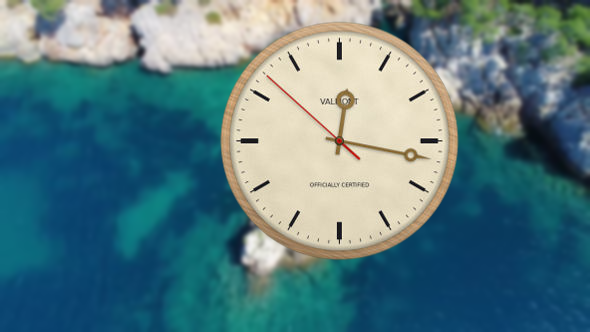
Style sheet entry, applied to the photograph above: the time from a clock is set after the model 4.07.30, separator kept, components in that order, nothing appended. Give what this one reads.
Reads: 12.16.52
